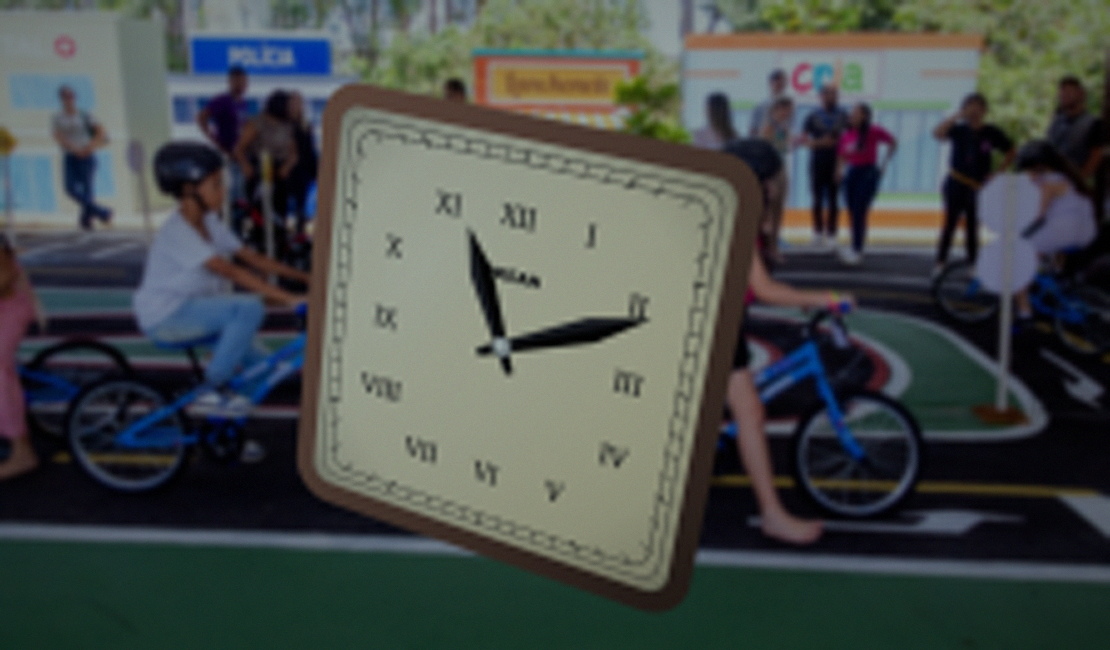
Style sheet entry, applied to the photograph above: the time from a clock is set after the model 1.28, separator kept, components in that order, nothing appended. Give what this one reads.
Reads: 11.11
